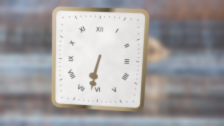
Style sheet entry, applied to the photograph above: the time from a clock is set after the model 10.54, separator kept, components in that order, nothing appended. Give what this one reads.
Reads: 6.32
